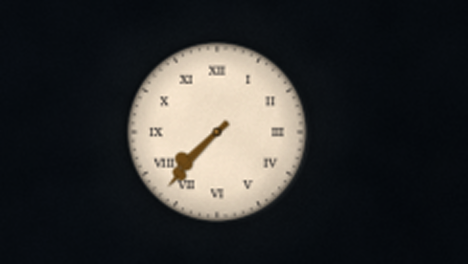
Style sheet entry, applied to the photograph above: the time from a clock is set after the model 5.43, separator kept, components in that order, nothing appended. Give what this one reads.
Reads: 7.37
